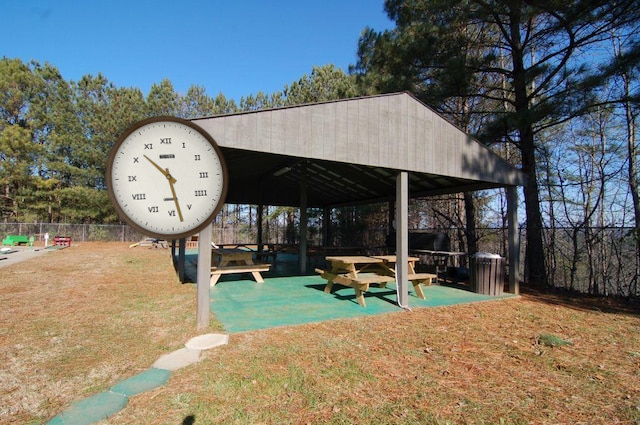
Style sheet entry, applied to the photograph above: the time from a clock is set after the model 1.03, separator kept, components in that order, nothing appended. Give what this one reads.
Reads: 10.28
